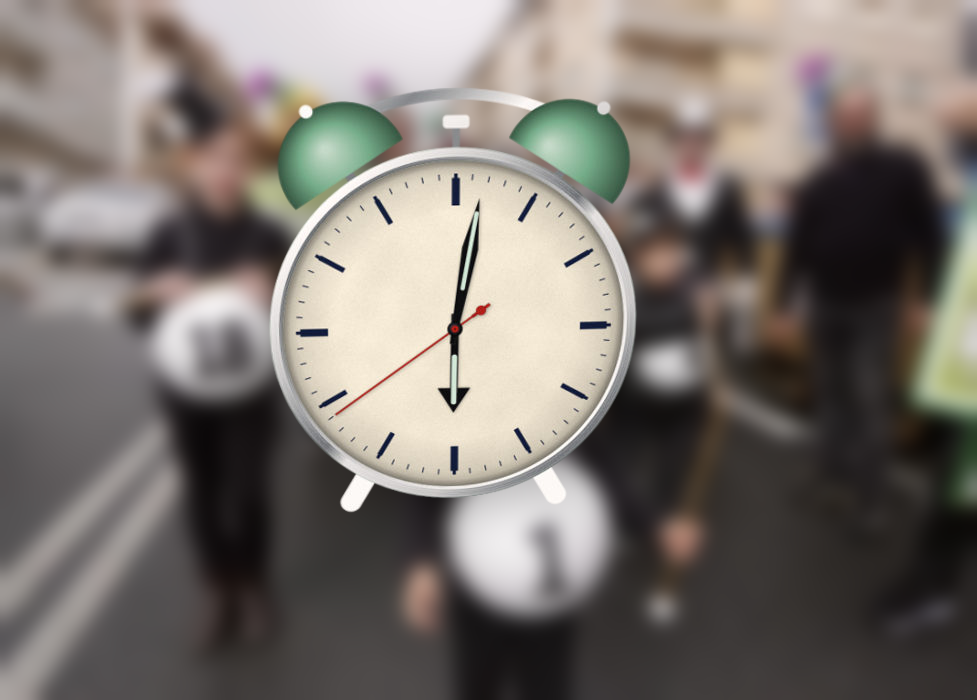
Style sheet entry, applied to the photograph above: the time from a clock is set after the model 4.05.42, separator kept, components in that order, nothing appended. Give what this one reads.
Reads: 6.01.39
